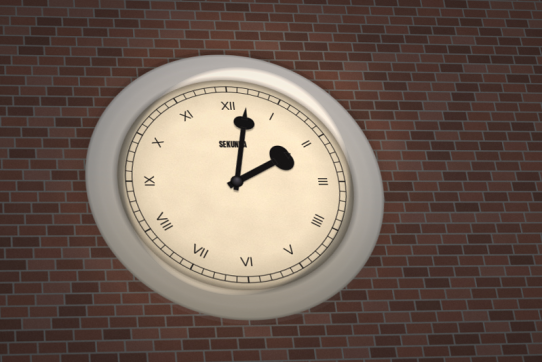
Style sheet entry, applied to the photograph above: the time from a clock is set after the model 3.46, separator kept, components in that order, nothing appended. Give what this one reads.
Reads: 2.02
